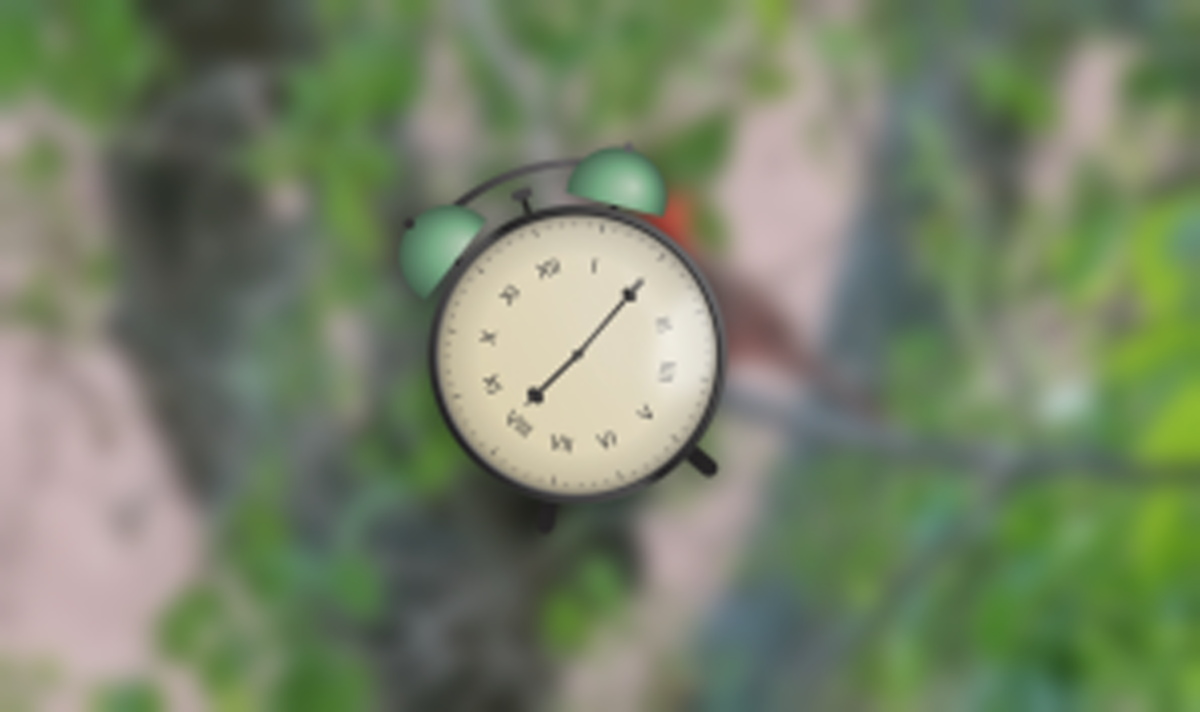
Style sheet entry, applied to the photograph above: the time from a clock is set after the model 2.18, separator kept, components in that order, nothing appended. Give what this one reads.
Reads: 8.10
